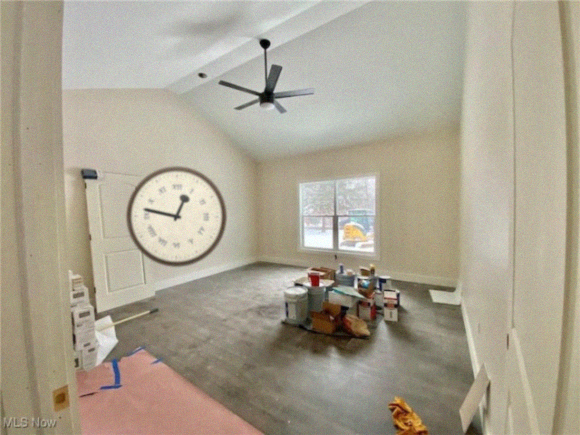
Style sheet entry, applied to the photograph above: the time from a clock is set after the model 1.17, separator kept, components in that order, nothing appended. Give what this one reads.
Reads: 12.47
